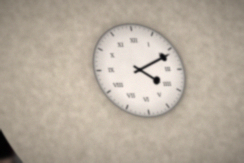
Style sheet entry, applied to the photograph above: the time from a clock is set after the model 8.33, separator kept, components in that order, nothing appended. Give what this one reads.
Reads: 4.11
